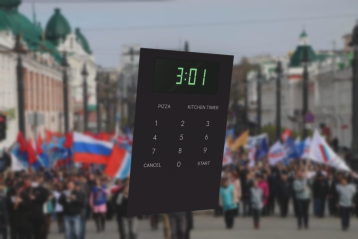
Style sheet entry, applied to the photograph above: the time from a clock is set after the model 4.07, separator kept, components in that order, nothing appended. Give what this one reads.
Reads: 3.01
